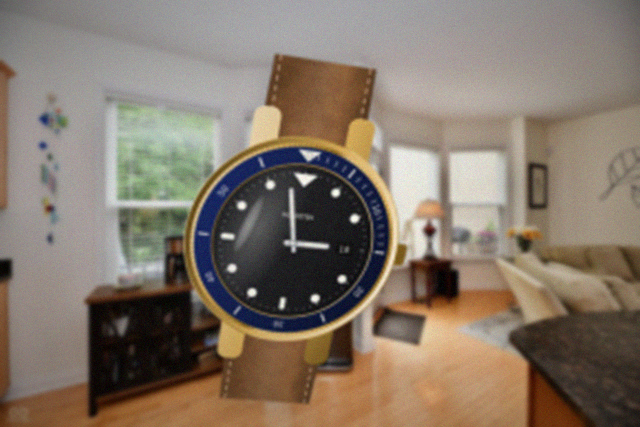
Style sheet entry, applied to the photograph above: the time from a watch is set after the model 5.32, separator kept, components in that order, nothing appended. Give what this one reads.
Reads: 2.58
